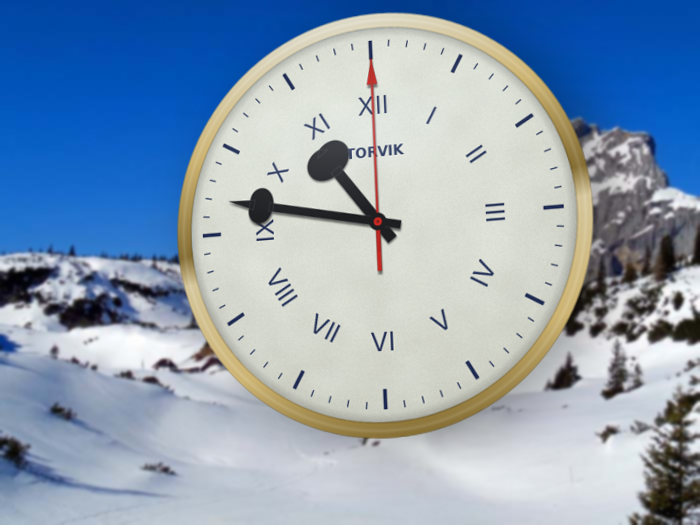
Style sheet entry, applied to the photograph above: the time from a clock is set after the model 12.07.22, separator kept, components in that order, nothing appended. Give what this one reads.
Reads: 10.47.00
